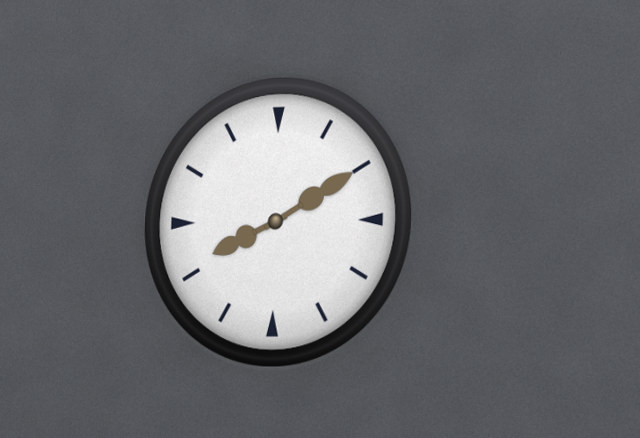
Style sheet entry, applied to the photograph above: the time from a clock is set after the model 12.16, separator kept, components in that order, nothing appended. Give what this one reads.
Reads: 8.10
